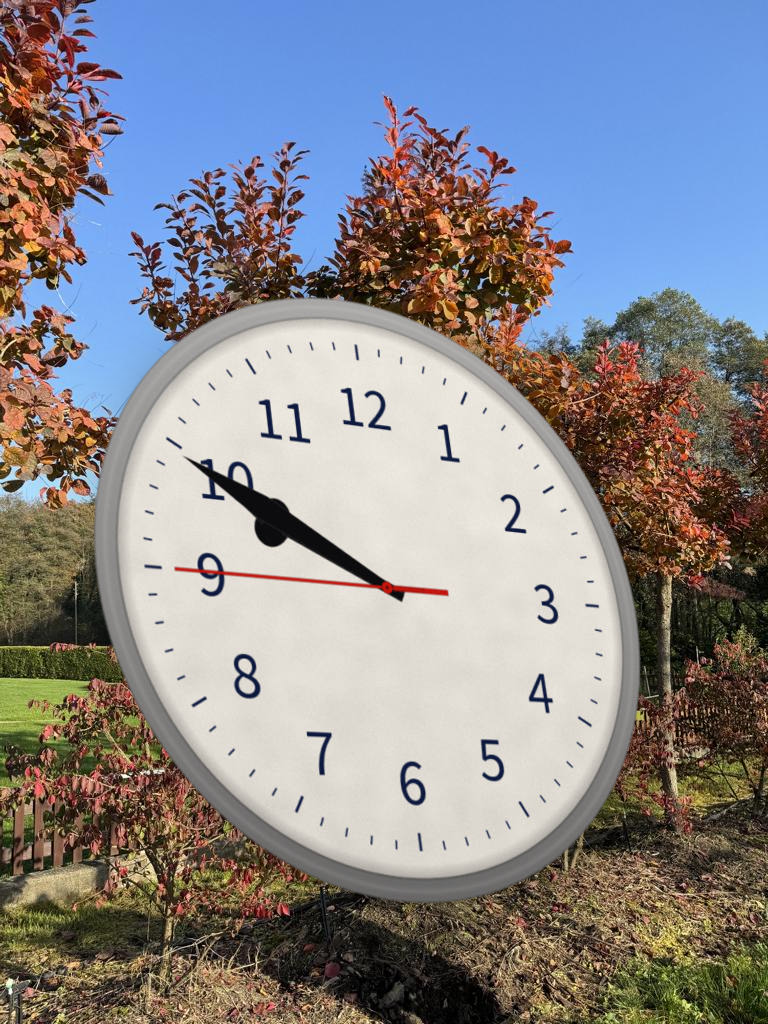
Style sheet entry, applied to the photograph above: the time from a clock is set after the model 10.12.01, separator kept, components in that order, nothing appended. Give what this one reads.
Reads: 9.49.45
